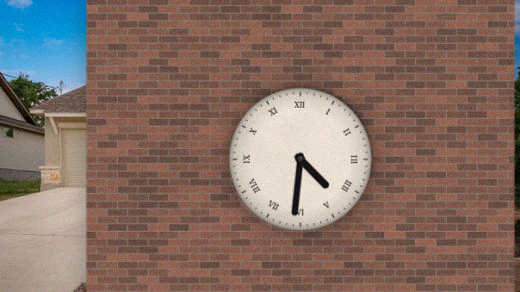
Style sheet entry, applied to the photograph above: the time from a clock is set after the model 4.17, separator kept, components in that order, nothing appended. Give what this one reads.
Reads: 4.31
